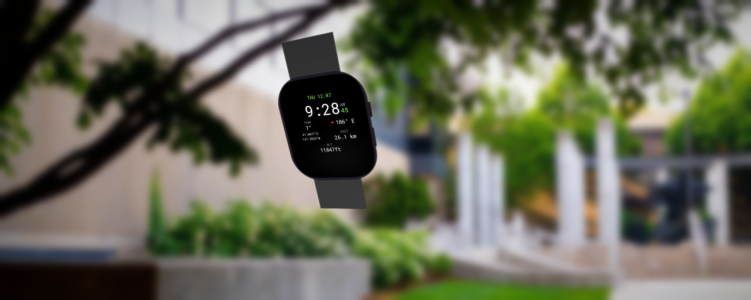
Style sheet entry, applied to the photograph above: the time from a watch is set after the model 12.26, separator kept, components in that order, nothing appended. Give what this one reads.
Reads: 9.28
